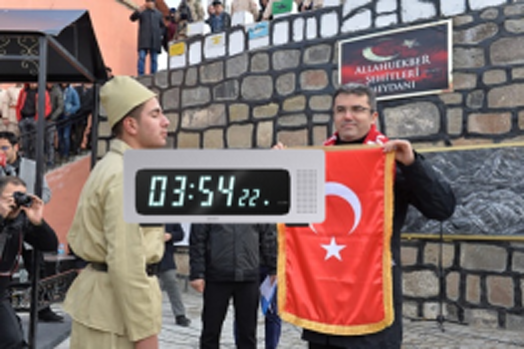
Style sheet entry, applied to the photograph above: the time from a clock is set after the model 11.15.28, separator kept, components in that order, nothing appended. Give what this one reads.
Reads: 3.54.22
